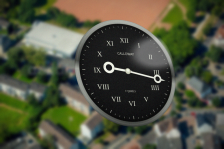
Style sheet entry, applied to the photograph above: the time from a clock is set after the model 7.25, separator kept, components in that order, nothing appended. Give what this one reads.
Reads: 9.17
